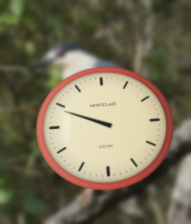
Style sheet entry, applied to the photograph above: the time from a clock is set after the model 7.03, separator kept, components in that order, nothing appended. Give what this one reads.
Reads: 9.49
